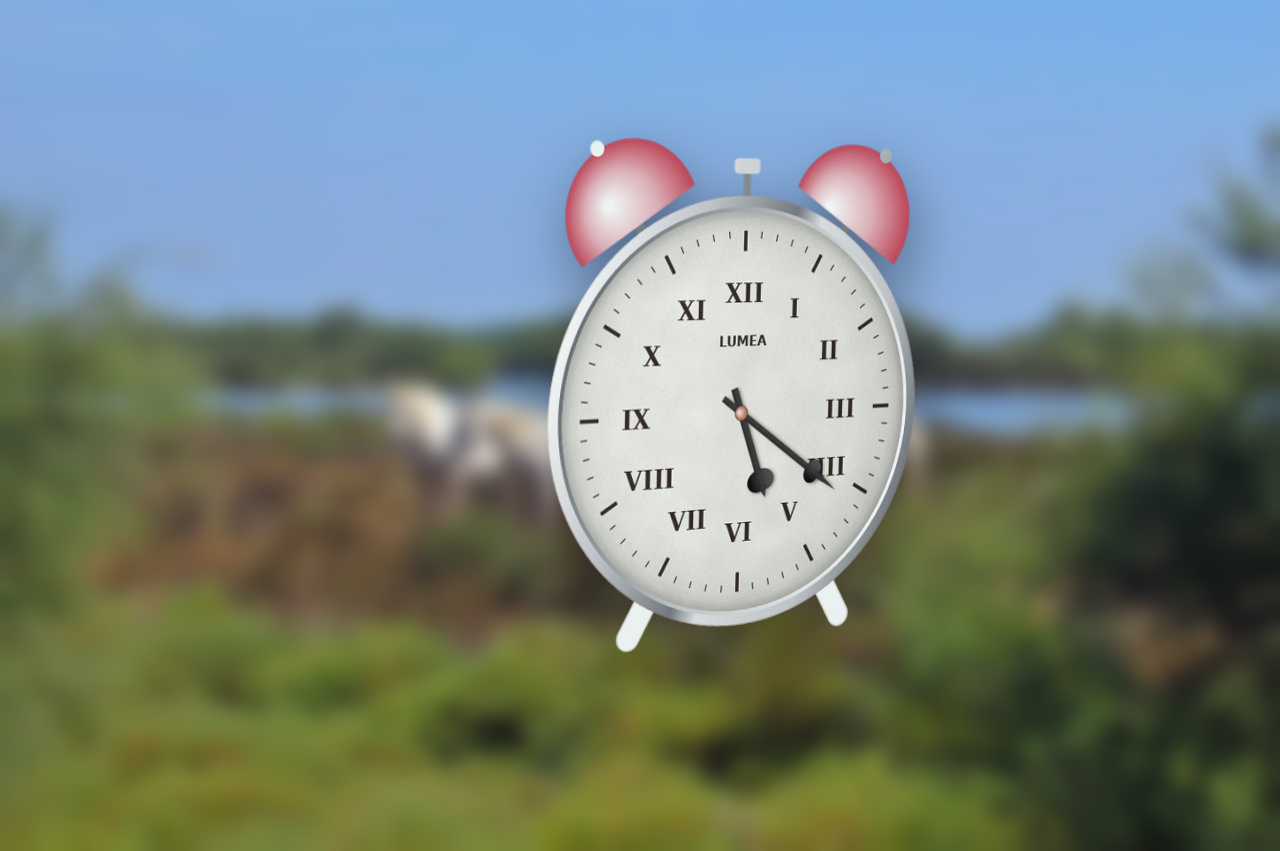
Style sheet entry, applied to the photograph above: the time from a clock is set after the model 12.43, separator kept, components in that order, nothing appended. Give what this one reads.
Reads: 5.21
